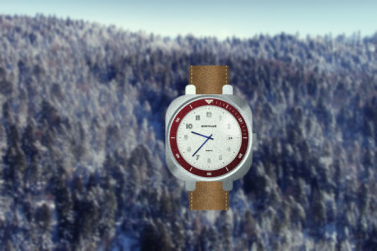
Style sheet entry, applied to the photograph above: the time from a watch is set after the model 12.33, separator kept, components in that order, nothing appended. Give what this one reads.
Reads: 9.37
